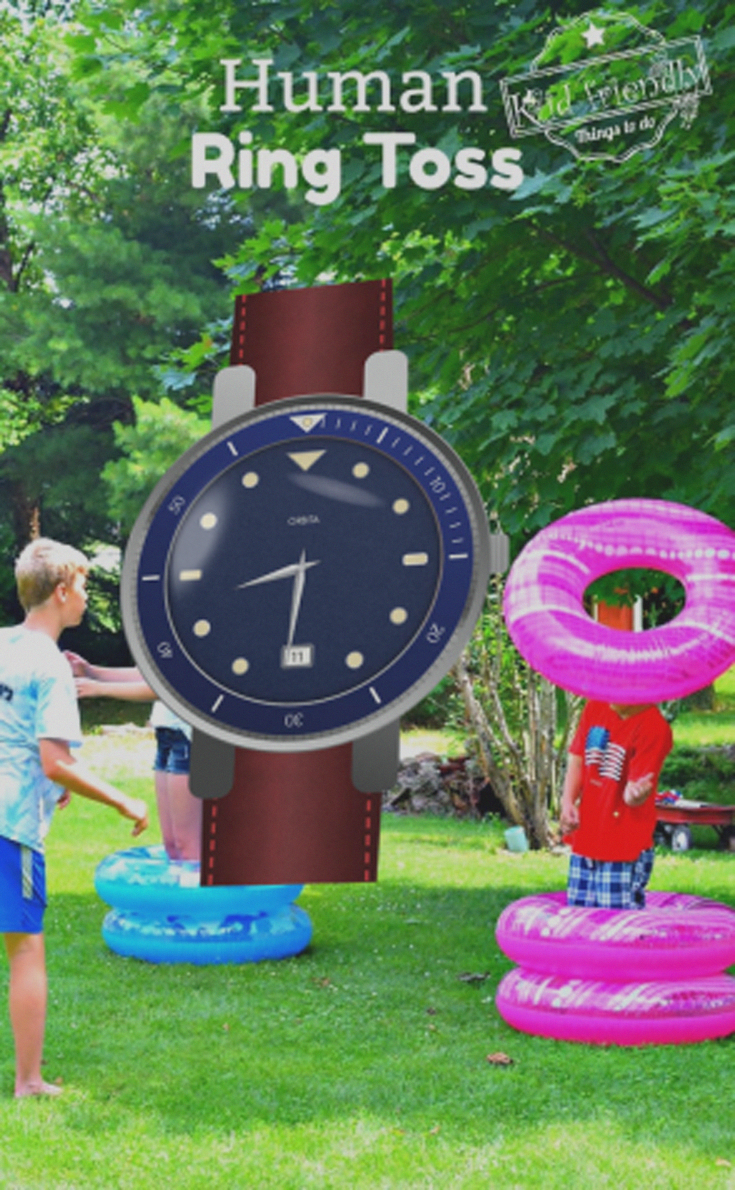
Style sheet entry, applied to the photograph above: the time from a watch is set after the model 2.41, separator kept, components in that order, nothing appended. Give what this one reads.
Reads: 8.31
